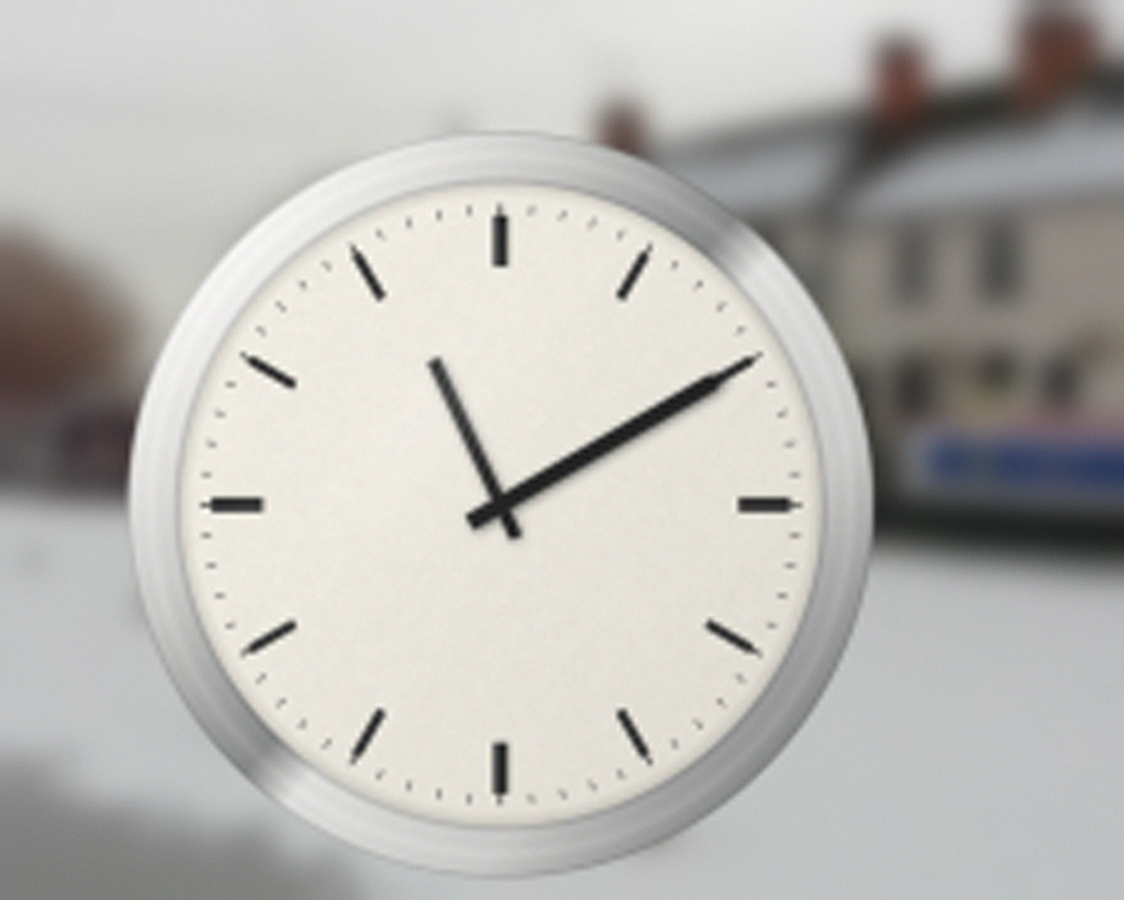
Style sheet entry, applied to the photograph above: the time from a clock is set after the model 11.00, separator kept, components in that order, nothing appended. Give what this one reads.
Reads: 11.10
